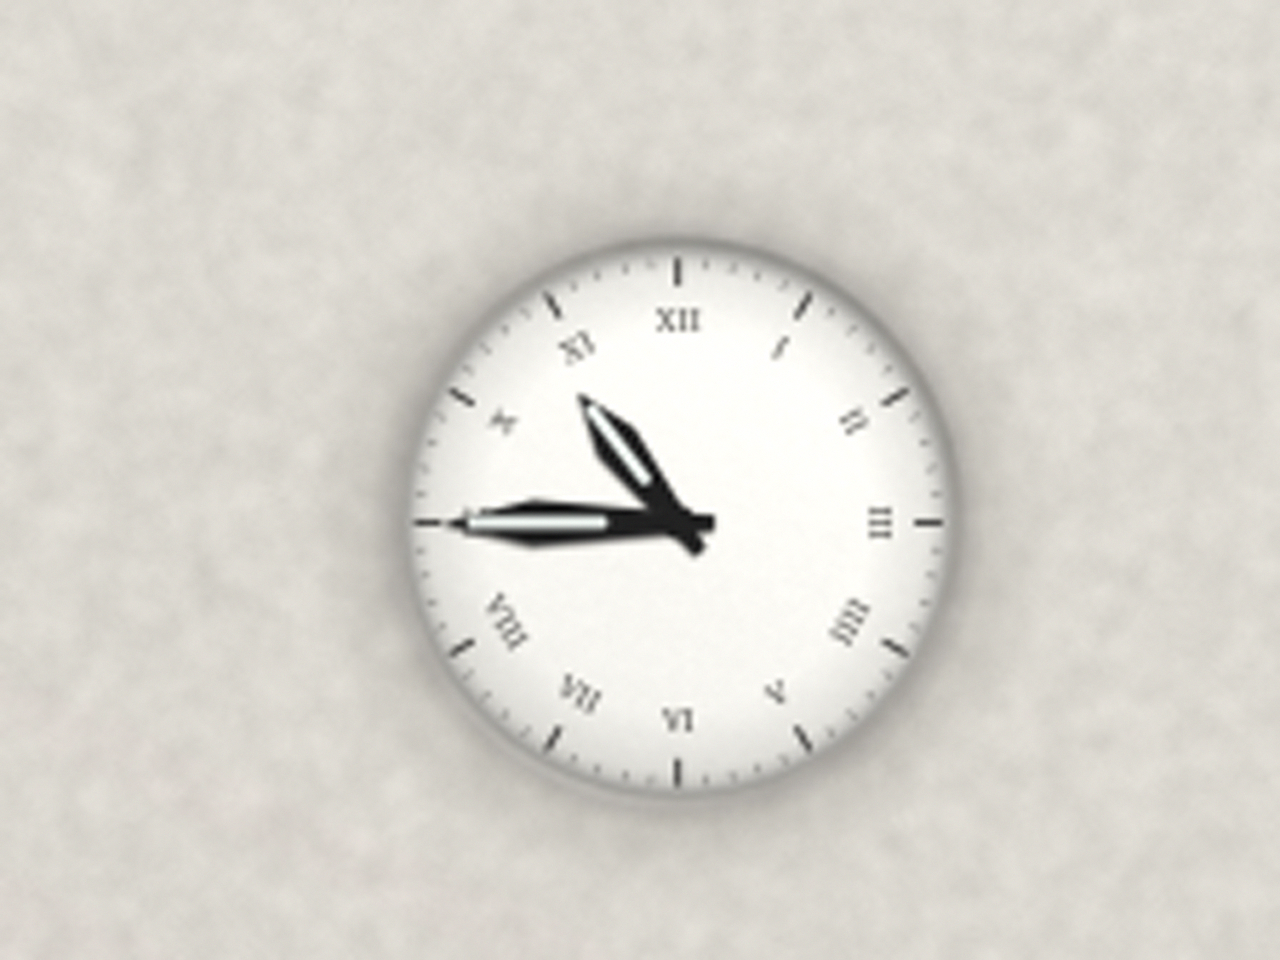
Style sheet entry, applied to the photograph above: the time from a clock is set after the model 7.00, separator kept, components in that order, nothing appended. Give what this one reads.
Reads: 10.45
